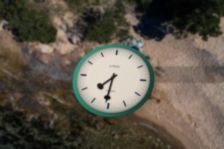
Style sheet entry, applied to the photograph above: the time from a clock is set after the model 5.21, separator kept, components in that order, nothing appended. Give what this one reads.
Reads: 7.31
